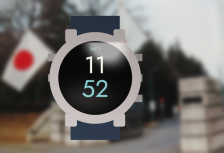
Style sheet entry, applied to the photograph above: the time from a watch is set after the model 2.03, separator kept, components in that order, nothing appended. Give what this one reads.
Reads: 11.52
